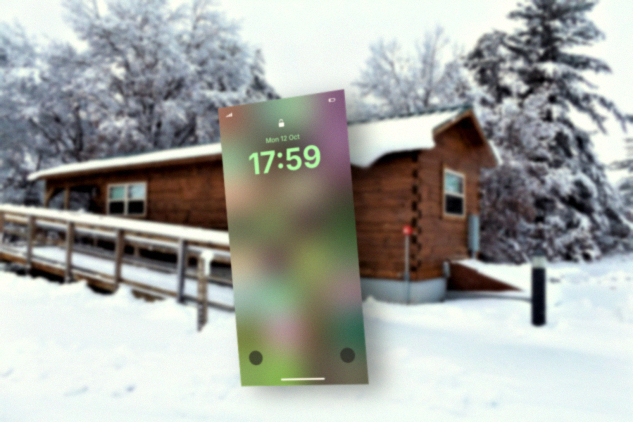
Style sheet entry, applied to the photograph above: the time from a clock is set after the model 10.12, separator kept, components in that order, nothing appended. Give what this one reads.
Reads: 17.59
